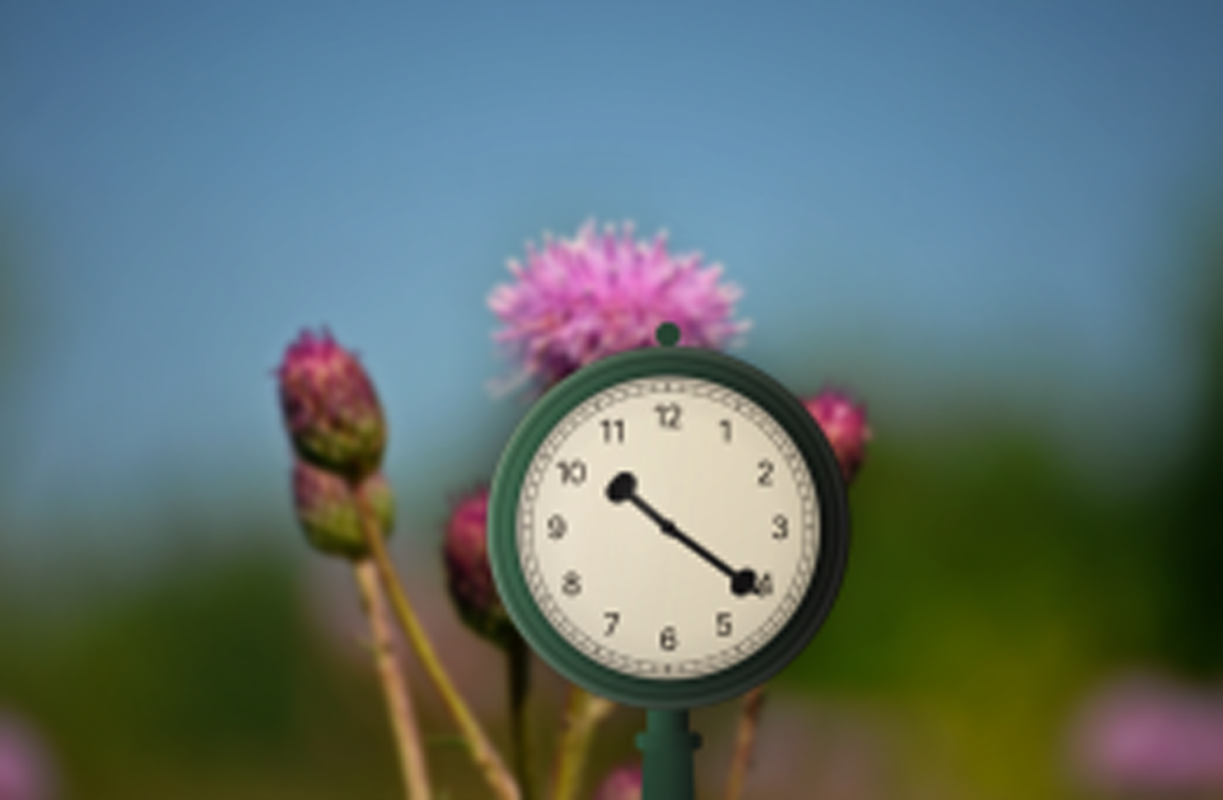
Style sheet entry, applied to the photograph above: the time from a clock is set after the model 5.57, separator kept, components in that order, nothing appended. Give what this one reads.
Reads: 10.21
